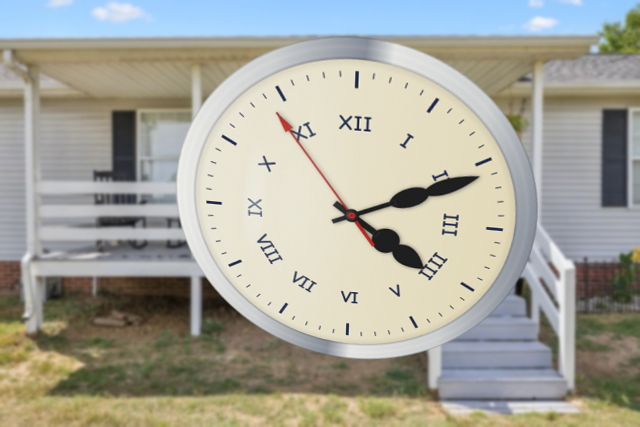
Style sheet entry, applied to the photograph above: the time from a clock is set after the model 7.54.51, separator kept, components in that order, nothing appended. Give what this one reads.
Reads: 4.10.54
